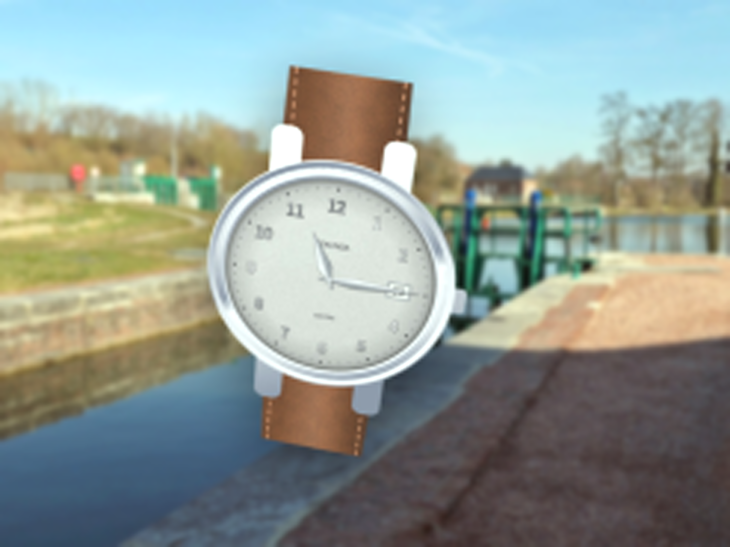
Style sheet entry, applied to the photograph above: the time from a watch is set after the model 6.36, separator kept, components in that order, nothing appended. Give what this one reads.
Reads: 11.15
